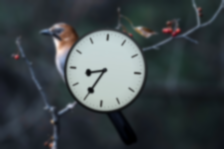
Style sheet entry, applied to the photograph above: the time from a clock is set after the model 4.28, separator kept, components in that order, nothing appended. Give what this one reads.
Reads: 8.35
